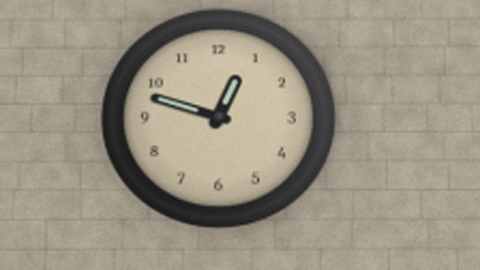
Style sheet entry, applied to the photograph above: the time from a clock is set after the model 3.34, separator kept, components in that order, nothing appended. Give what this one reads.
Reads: 12.48
